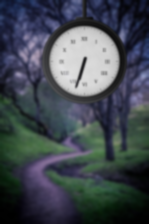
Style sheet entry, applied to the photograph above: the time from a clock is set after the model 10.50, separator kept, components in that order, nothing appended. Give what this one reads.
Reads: 6.33
